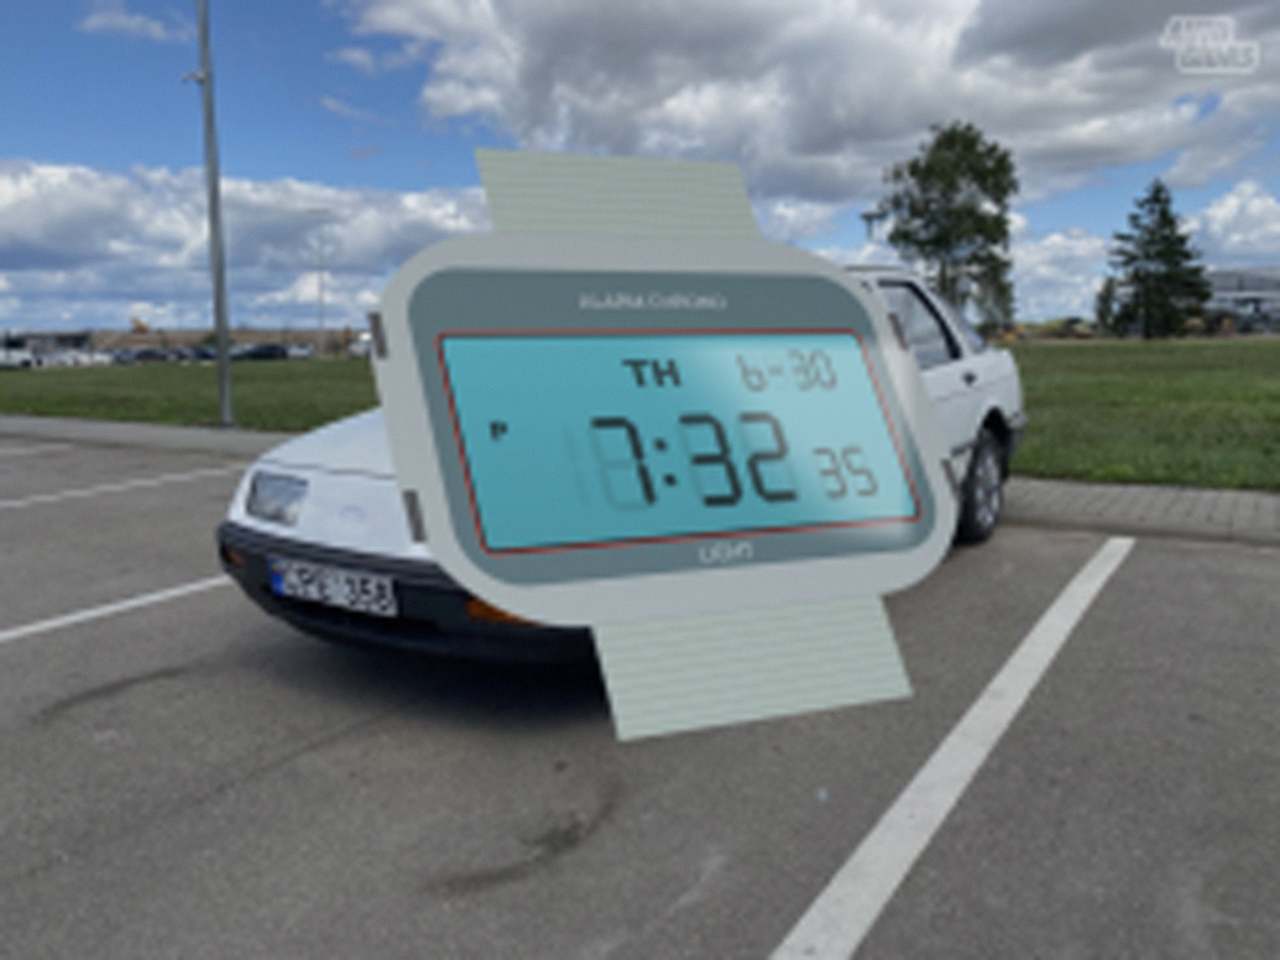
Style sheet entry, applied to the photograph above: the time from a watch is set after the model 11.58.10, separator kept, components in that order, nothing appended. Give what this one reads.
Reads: 7.32.35
